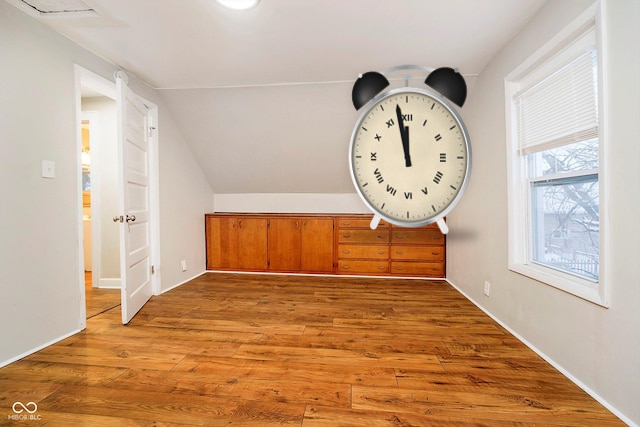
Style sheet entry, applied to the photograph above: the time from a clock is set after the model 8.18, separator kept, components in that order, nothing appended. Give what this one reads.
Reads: 11.58
